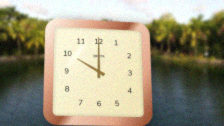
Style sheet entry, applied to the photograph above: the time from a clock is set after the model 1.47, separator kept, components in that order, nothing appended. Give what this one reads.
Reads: 10.00
